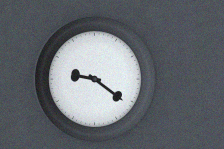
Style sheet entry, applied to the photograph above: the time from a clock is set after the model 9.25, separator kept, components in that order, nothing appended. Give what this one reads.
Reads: 9.21
